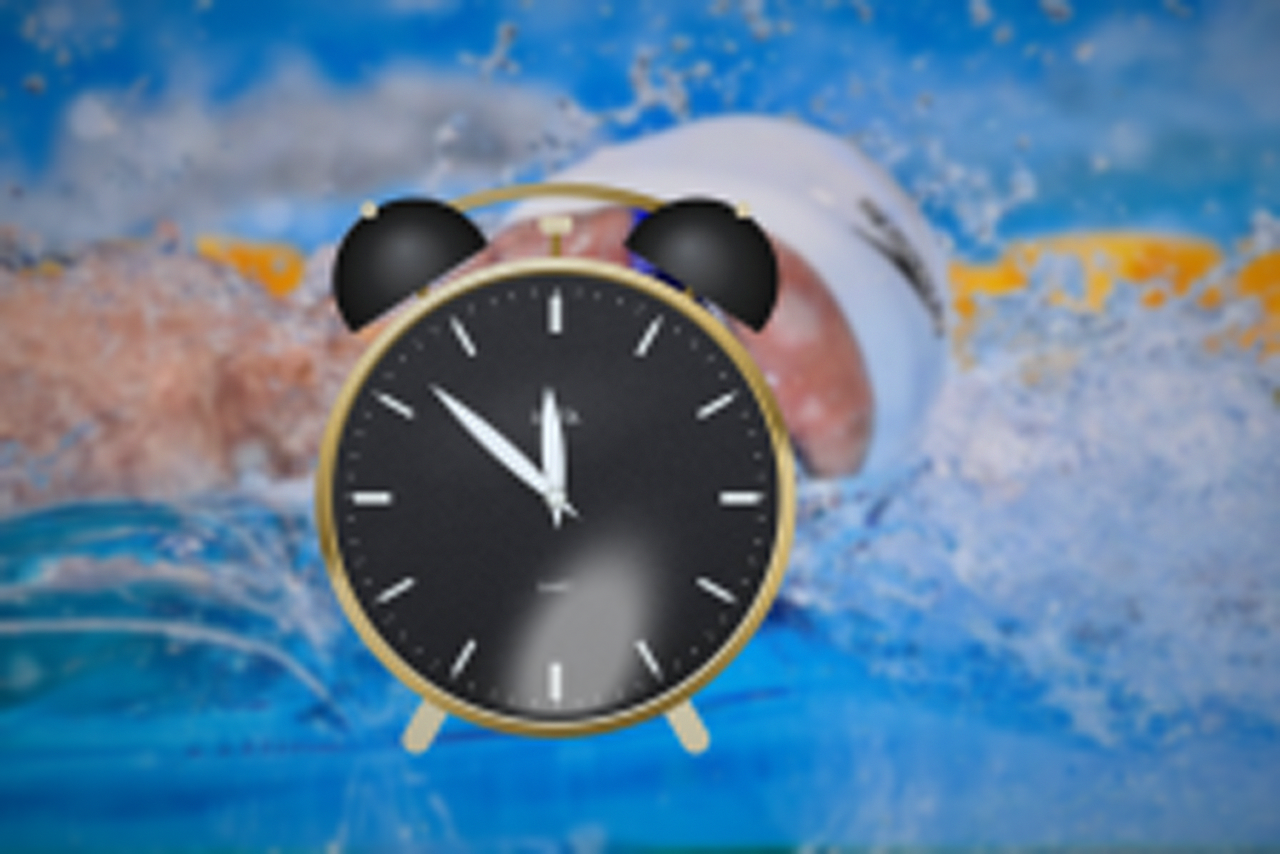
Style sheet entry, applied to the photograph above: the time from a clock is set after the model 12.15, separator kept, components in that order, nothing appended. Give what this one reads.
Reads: 11.52
